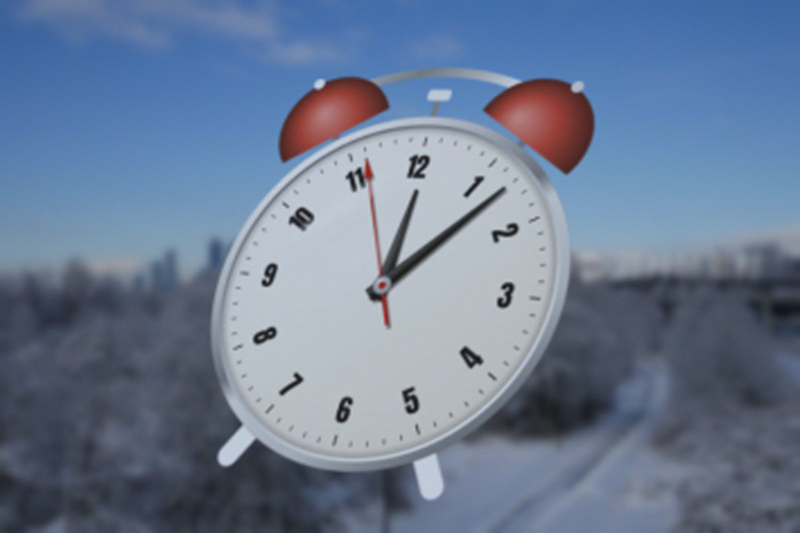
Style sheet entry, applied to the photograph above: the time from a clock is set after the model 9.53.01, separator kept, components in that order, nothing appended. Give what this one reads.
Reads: 12.06.56
